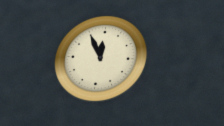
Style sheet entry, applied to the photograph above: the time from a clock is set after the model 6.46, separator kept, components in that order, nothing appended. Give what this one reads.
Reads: 11.55
